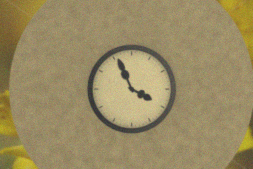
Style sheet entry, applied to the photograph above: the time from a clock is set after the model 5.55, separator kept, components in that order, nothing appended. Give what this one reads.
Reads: 3.56
